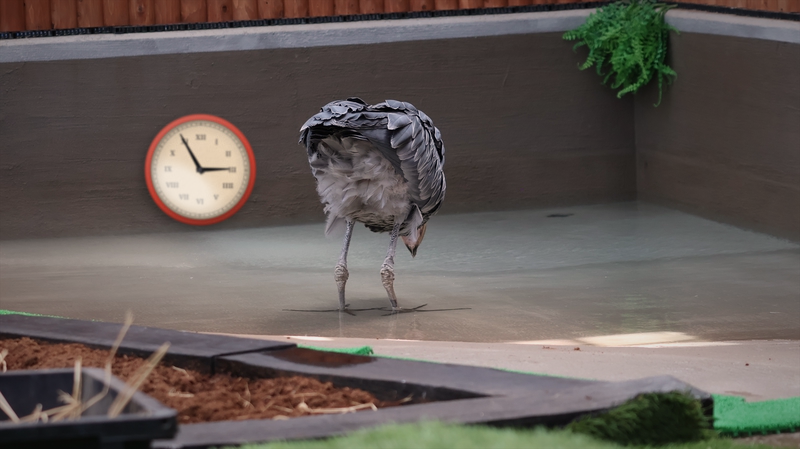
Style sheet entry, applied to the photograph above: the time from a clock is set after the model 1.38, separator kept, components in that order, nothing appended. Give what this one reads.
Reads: 2.55
